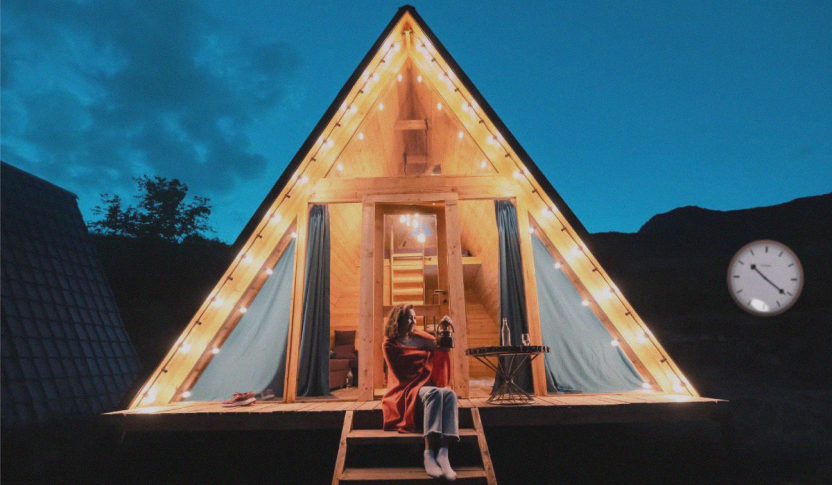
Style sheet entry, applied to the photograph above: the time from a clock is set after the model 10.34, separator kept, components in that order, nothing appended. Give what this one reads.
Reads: 10.21
